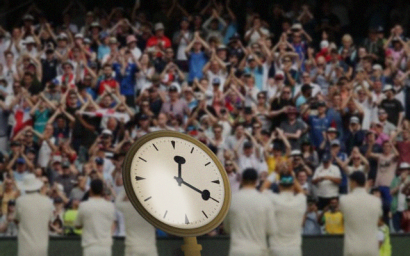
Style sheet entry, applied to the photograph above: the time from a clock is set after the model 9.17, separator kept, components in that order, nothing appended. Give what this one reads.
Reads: 12.20
